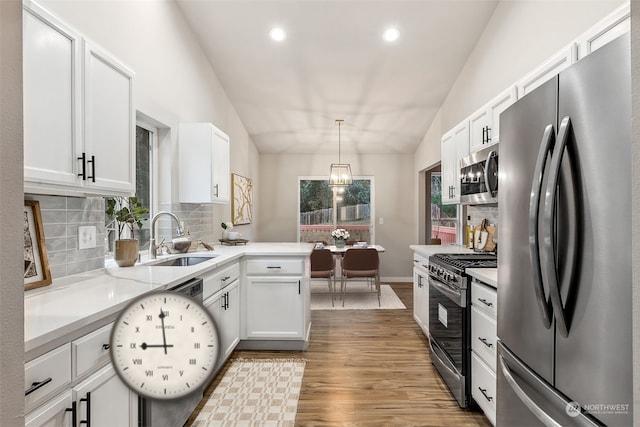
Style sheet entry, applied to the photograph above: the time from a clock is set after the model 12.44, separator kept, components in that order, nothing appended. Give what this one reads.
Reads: 8.59
